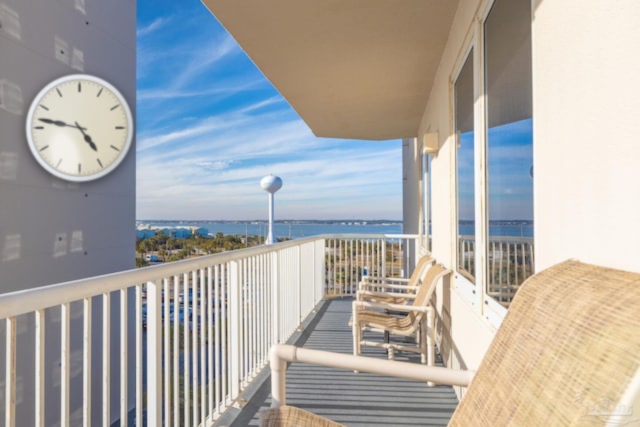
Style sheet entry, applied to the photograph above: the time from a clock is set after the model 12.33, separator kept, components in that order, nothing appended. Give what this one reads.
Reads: 4.47
